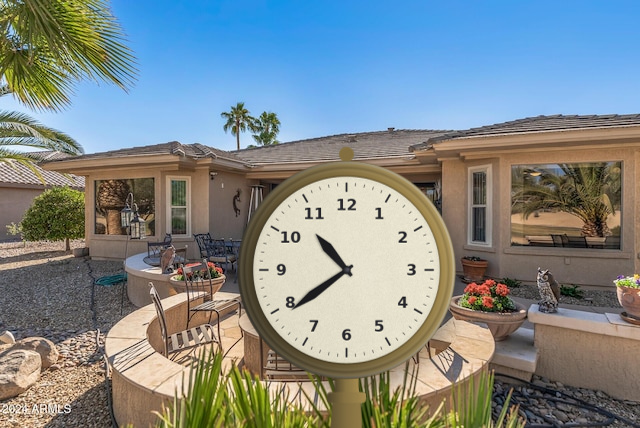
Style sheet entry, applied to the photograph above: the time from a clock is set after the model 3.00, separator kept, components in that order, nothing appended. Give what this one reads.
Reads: 10.39
